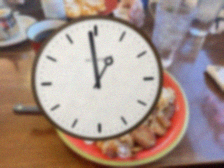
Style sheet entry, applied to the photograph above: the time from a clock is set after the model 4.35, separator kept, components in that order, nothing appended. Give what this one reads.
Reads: 12.59
